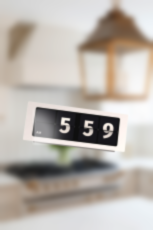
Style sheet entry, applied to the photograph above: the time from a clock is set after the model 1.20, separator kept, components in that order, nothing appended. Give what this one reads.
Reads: 5.59
